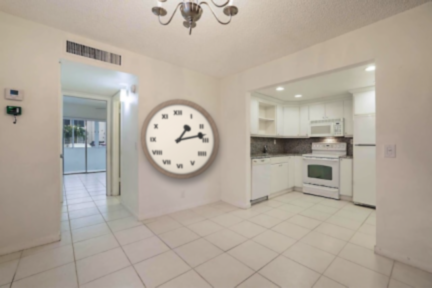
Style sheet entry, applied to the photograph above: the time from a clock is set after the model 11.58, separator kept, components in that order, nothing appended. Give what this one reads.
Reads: 1.13
